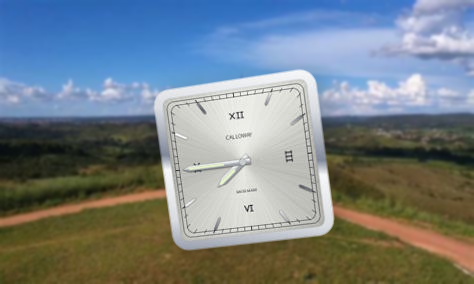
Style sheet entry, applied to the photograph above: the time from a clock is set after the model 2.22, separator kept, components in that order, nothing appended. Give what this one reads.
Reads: 7.45
